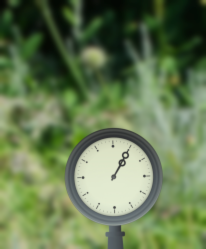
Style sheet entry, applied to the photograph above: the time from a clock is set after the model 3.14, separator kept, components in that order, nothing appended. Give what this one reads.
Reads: 1.05
